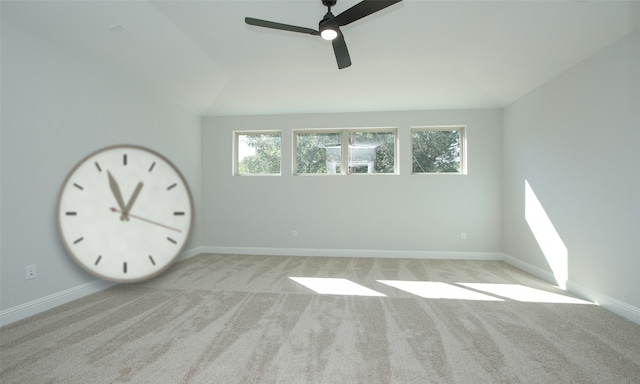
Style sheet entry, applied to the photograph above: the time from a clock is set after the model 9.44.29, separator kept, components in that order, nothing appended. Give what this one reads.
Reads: 12.56.18
